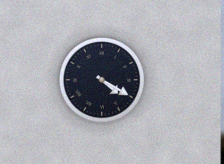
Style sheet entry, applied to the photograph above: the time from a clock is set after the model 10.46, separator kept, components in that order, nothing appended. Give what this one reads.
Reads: 4.20
